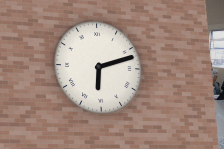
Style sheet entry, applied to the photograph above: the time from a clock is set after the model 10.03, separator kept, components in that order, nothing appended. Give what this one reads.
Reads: 6.12
